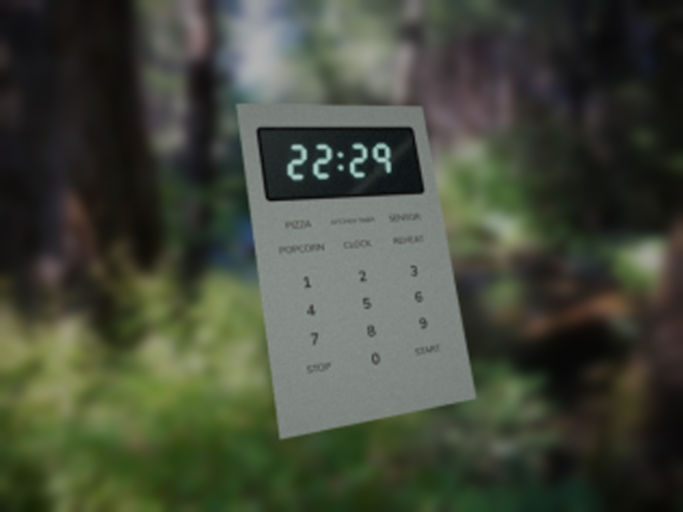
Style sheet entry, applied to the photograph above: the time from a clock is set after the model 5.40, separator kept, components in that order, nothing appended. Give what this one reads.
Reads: 22.29
